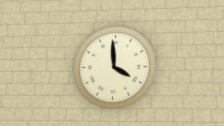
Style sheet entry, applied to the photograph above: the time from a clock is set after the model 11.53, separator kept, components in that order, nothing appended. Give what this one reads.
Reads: 3.59
